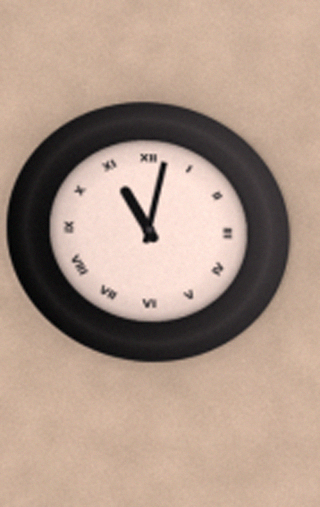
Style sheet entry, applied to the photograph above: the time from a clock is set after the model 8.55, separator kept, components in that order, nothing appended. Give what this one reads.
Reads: 11.02
